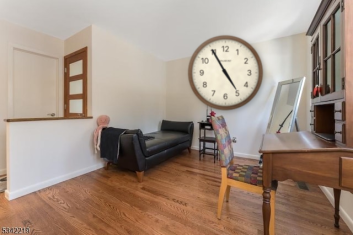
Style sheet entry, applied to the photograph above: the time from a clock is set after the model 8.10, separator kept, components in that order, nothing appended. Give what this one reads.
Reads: 4.55
